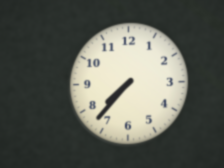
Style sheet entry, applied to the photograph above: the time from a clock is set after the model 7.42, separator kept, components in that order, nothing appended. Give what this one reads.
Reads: 7.37
